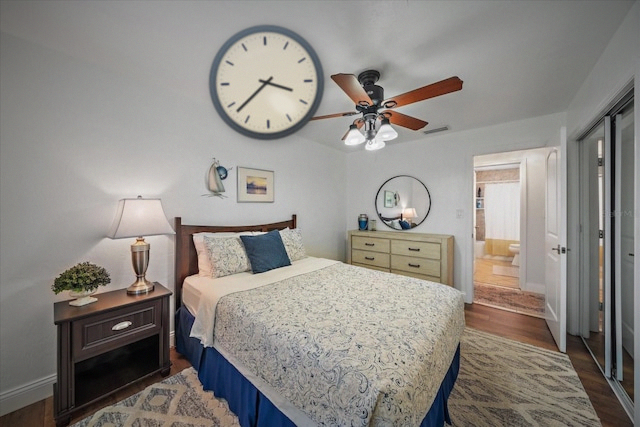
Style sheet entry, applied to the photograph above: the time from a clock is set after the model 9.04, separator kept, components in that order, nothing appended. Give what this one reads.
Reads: 3.38
